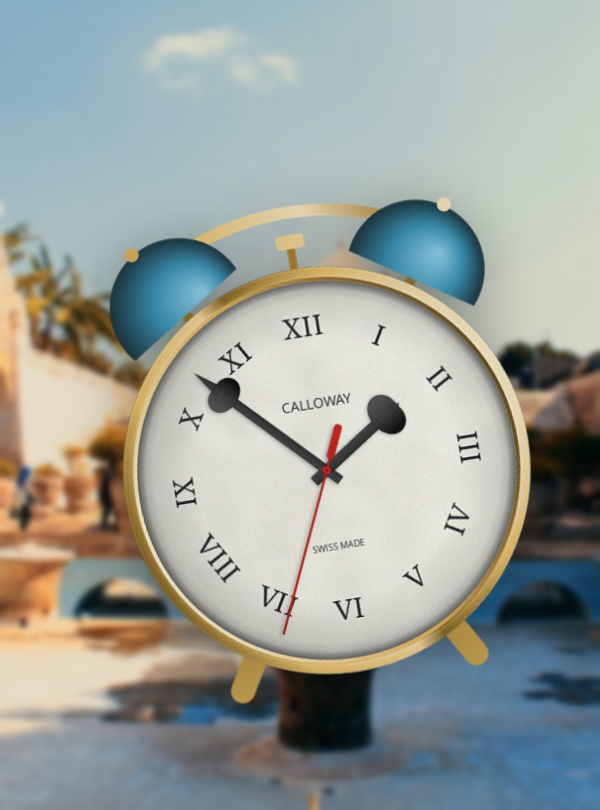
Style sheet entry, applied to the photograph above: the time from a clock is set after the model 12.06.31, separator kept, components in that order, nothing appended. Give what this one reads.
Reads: 1.52.34
